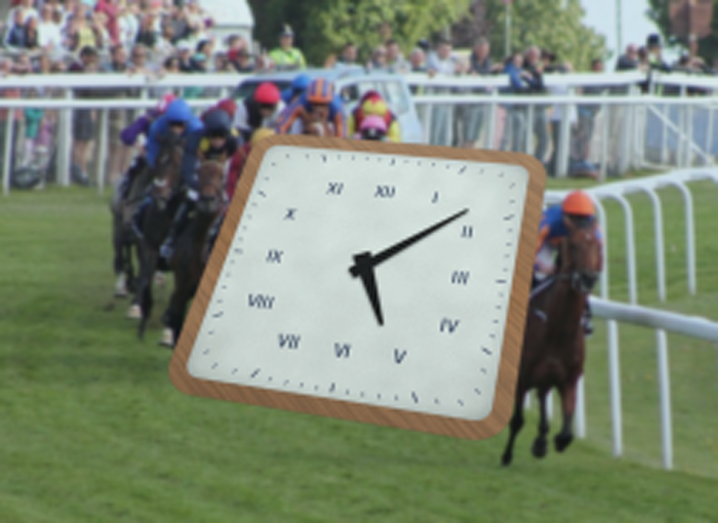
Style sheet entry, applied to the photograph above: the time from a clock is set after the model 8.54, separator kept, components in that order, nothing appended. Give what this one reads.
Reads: 5.08
